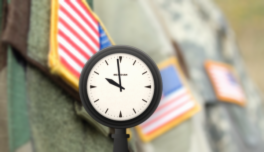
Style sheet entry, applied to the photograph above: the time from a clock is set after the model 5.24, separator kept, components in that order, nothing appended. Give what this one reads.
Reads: 9.59
